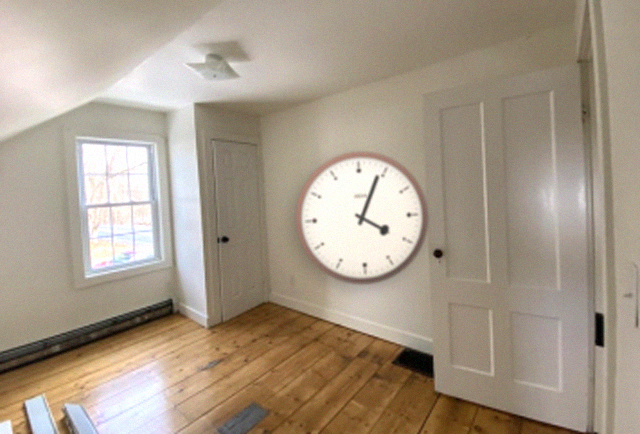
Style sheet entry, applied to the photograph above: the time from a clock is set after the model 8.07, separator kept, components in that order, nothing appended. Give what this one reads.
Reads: 4.04
